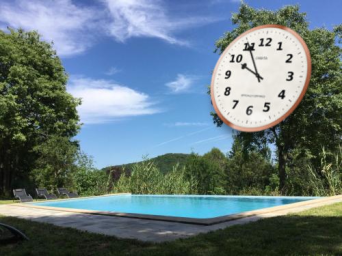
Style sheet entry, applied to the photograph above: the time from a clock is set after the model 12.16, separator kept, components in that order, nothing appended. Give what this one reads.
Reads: 9.55
